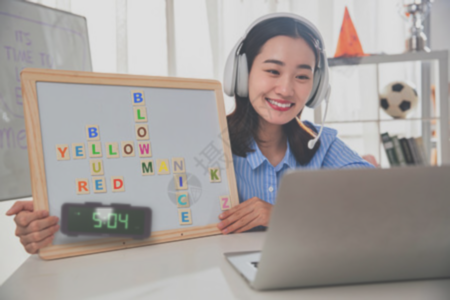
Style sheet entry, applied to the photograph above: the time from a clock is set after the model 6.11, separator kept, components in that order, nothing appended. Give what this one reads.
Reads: 5.04
